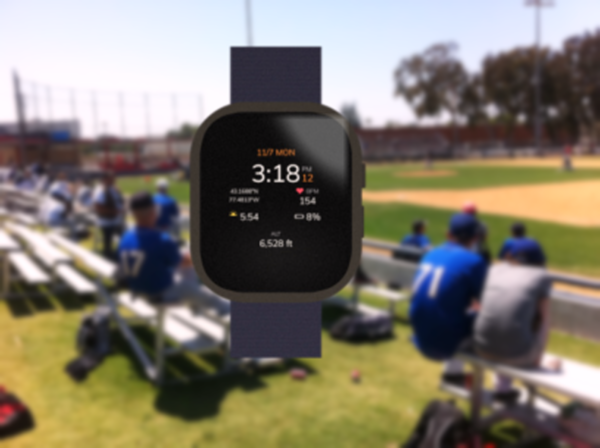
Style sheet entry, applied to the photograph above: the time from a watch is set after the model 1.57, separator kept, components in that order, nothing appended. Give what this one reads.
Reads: 3.18
